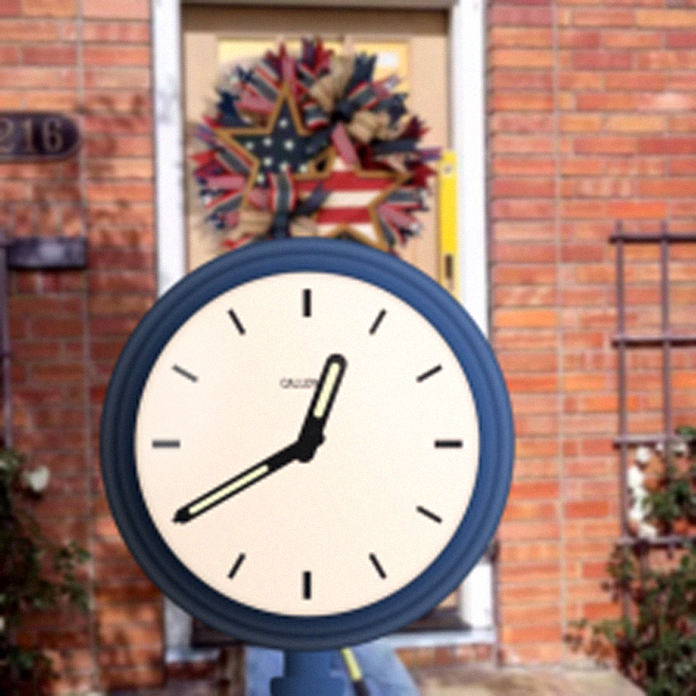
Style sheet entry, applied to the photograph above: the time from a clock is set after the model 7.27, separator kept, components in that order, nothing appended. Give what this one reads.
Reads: 12.40
